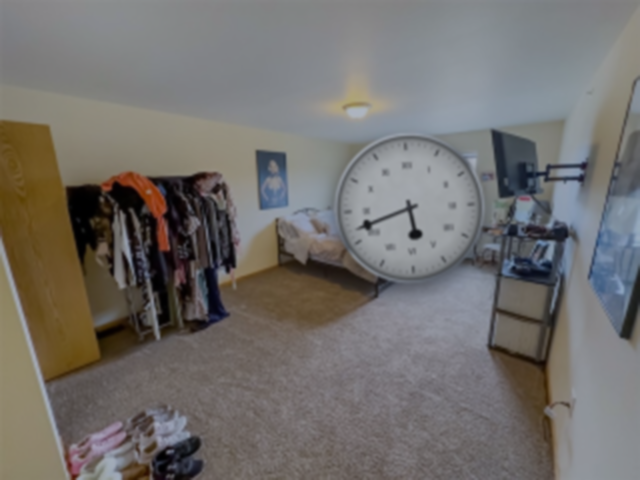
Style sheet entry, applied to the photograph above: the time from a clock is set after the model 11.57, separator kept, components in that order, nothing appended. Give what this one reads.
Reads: 5.42
